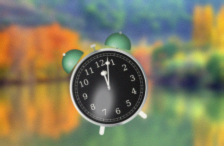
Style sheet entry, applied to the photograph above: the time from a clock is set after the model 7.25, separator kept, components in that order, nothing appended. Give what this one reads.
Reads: 12.03
